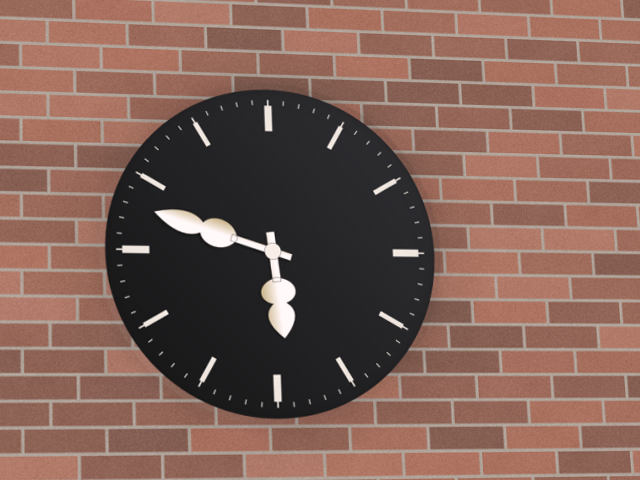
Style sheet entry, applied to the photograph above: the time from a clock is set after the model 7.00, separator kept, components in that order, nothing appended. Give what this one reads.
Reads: 5.48
